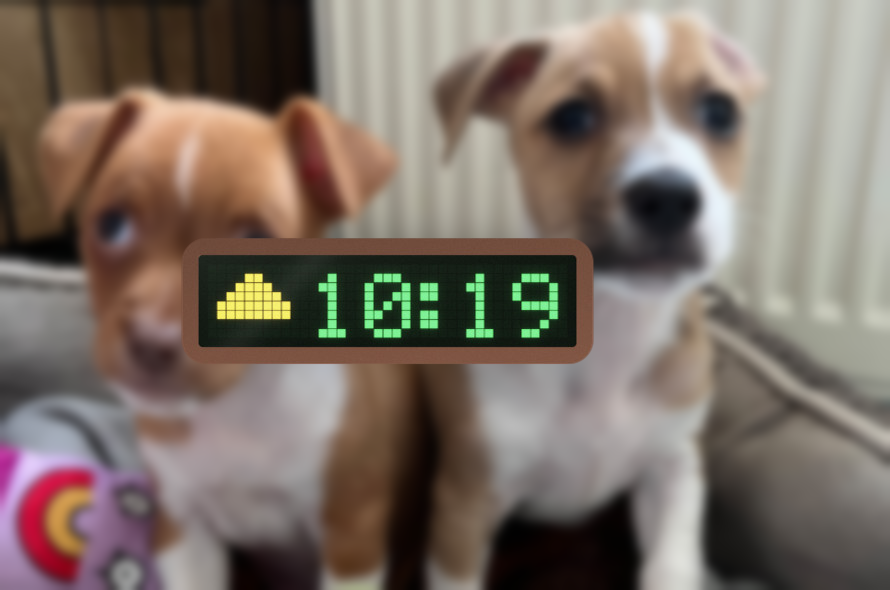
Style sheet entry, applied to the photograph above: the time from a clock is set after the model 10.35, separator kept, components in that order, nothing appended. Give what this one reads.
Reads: 10.19
